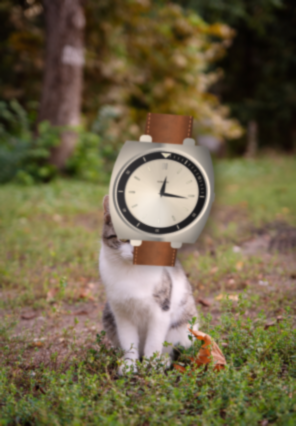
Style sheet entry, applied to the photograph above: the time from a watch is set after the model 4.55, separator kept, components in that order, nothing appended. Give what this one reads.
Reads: 12.16
